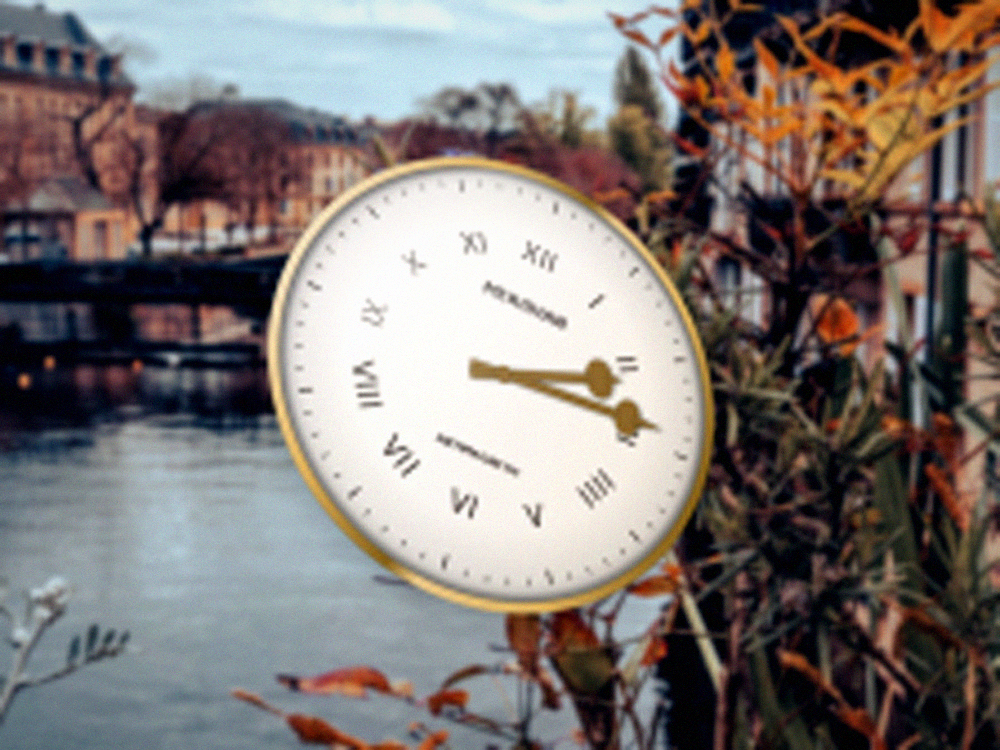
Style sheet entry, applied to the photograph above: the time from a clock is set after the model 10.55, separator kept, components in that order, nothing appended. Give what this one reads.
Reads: 2.14
